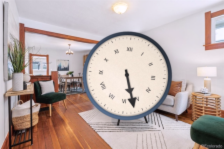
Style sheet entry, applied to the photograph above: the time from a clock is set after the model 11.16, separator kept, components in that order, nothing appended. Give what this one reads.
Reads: 5.27
